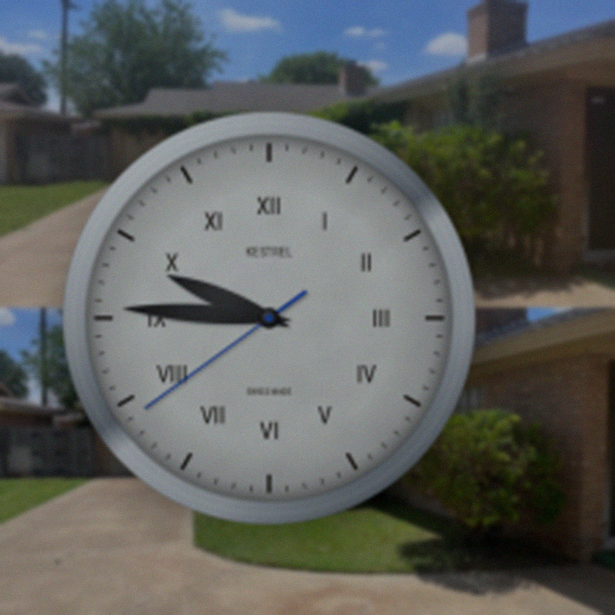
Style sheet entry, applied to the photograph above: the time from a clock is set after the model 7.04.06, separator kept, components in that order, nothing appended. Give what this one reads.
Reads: 9.45.39
